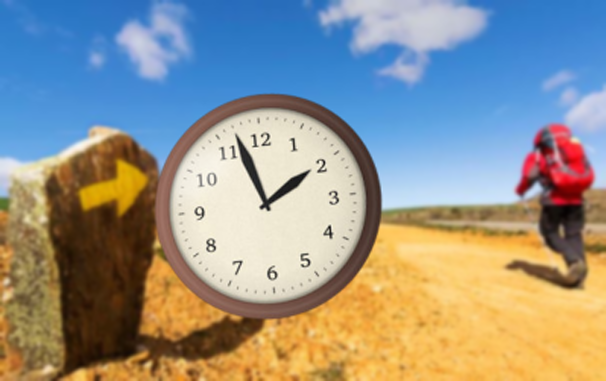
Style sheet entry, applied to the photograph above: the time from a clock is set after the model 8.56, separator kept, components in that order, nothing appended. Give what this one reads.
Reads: 1.57
